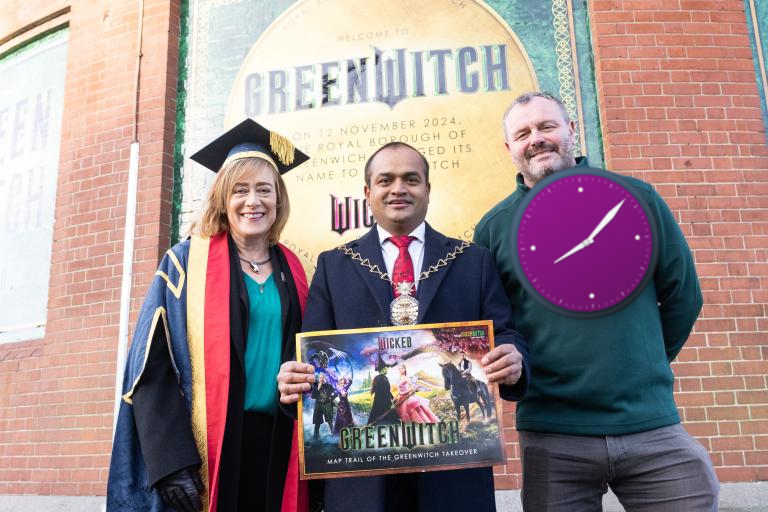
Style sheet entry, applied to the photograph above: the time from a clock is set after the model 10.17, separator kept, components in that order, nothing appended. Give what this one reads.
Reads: 8.08
